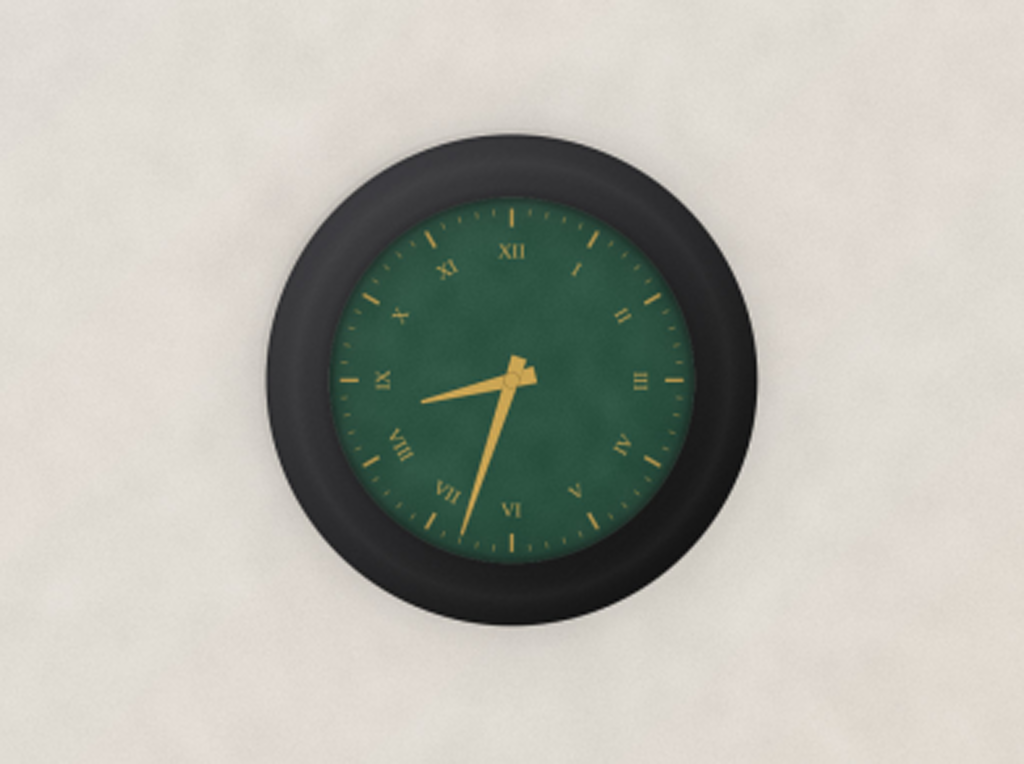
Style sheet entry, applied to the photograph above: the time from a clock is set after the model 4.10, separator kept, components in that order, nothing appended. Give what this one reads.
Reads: 8.33
